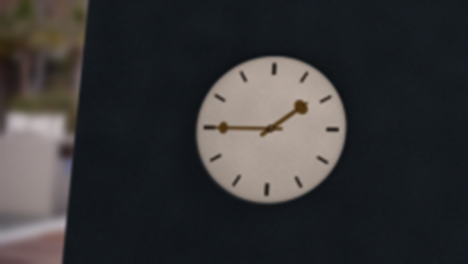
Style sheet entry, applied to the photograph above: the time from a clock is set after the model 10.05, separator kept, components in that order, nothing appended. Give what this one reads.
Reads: 1.45
